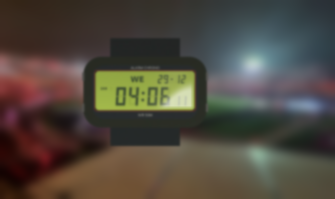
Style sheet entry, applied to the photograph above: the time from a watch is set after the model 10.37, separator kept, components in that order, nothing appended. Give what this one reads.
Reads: 4.06
